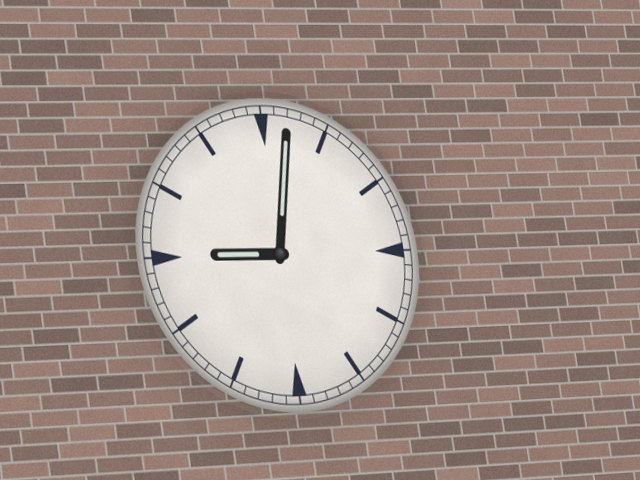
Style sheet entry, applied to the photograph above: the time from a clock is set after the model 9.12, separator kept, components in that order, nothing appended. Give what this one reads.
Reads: 9.02
